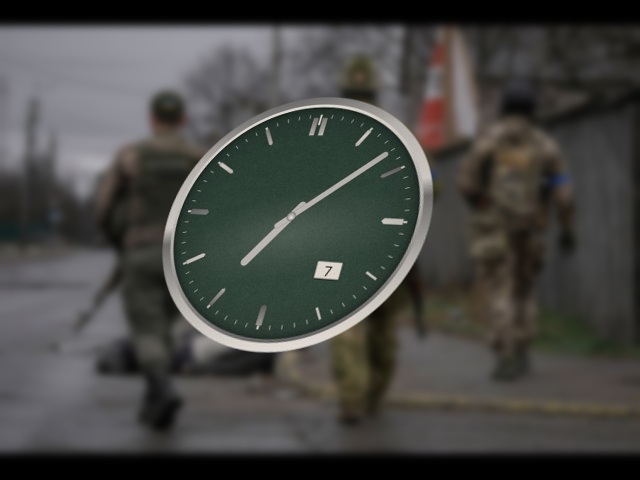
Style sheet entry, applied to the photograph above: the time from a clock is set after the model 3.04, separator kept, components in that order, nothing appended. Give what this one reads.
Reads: 7.08
